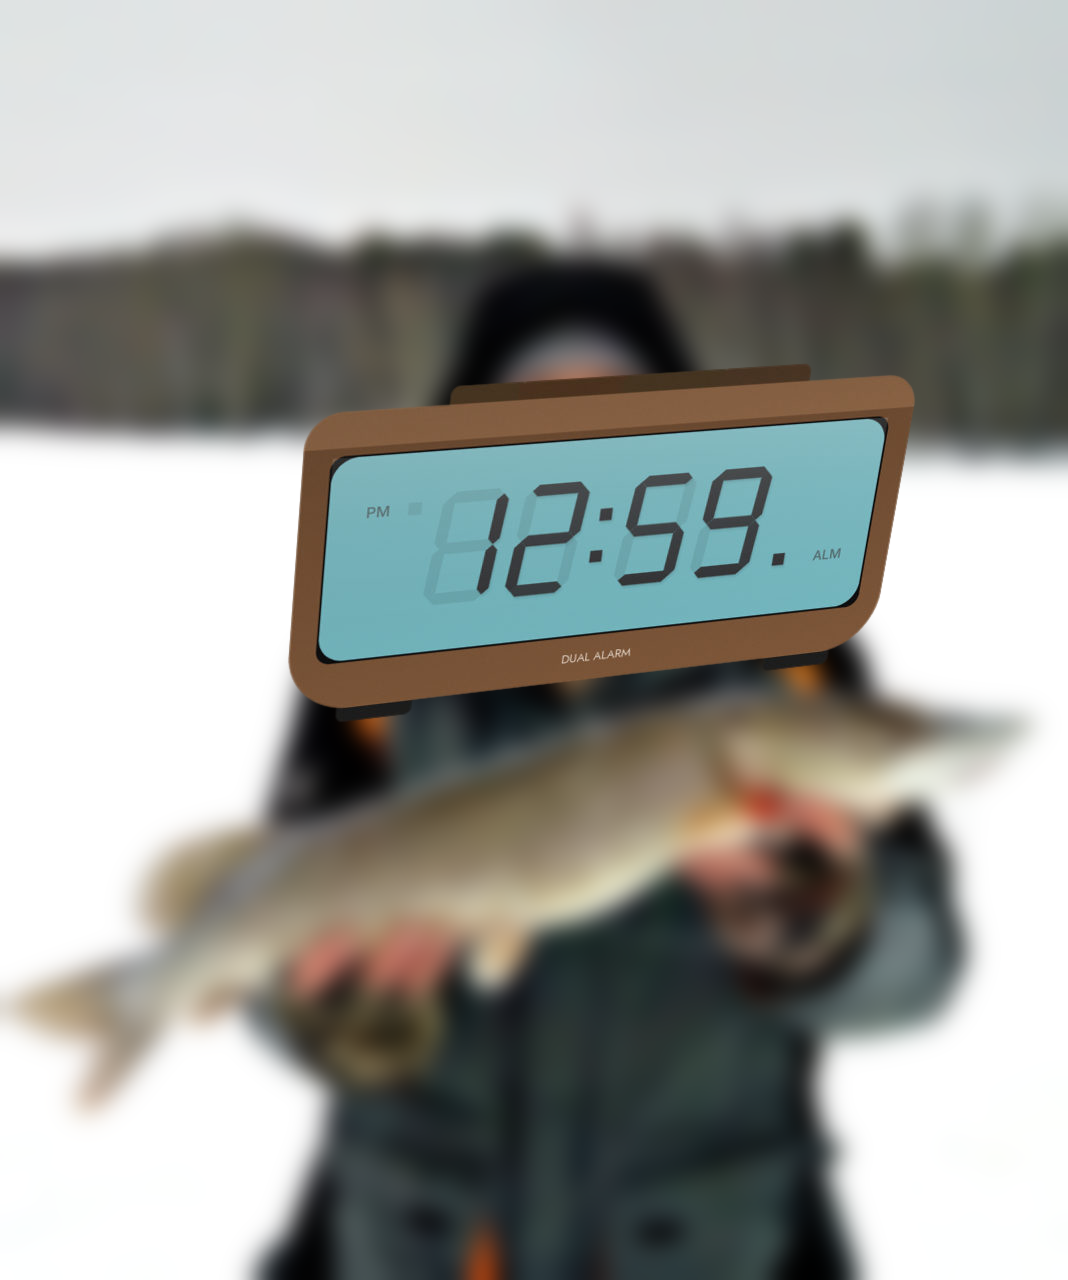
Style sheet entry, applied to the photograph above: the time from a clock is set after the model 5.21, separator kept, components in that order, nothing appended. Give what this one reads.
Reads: 12.59
